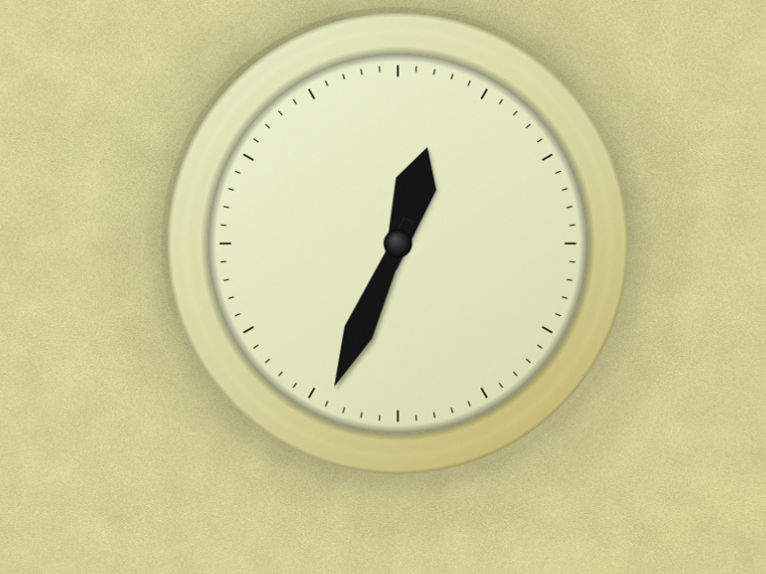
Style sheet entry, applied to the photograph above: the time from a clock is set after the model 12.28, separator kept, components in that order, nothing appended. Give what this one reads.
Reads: 12.34
